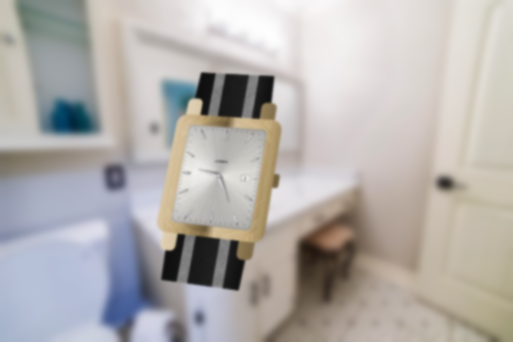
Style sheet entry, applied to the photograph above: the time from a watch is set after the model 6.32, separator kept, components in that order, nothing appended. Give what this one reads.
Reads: 9.25
